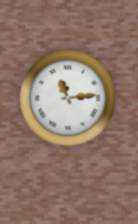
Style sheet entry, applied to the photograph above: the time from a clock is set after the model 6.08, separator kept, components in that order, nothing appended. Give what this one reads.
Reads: 11.14
